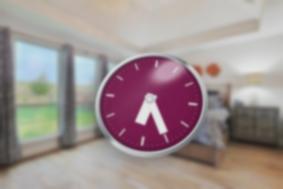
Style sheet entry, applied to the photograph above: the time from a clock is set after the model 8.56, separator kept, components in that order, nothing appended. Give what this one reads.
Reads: 6.25
